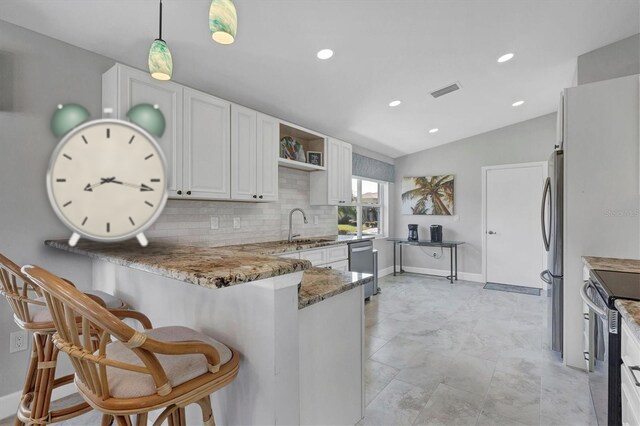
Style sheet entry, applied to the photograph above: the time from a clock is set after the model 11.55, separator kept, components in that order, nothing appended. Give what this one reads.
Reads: 8.17
